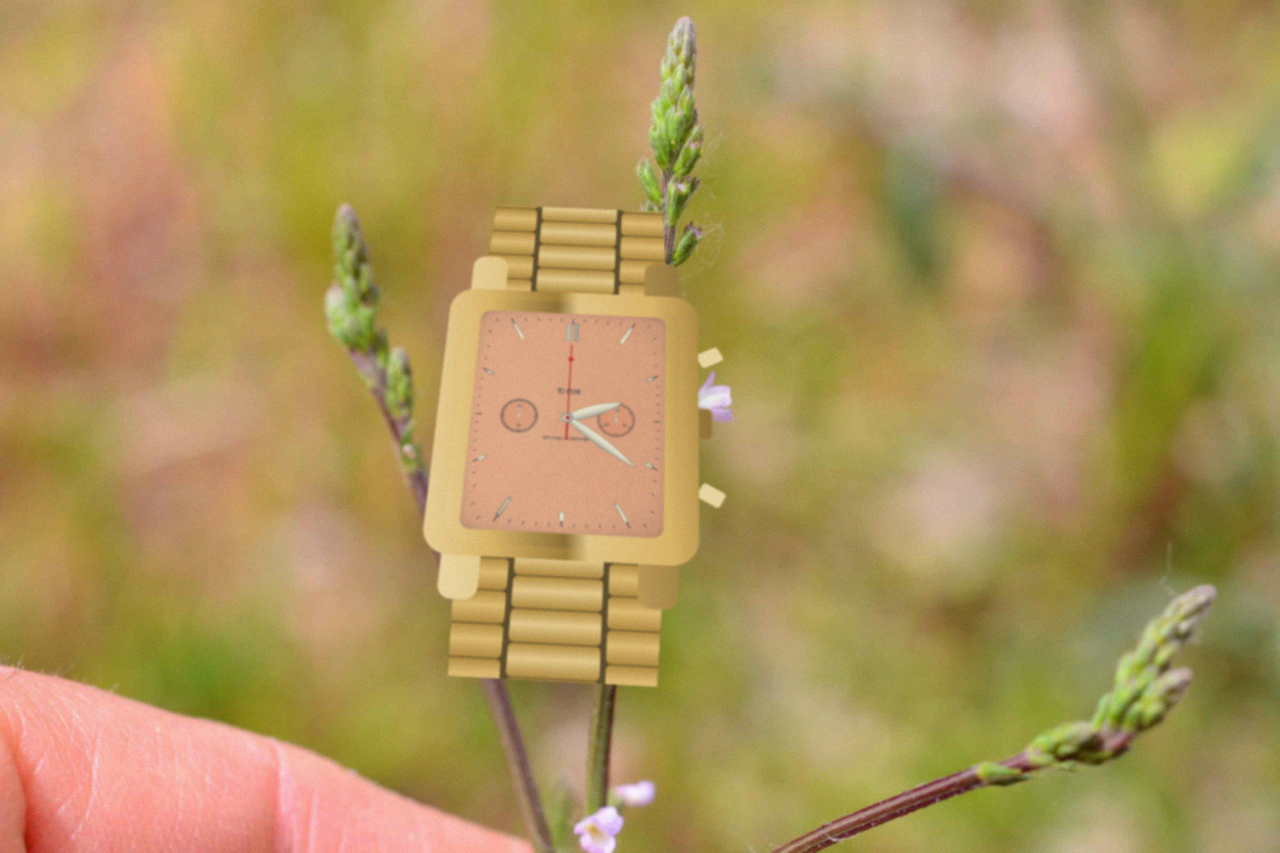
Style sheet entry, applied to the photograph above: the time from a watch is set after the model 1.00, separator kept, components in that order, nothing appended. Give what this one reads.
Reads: 2.21
